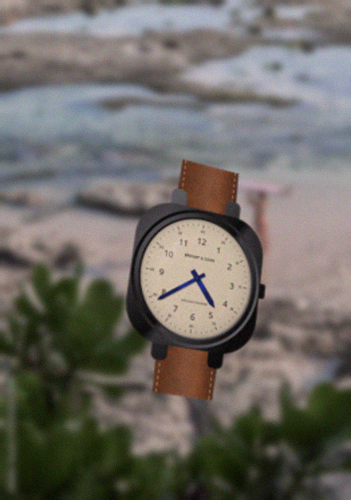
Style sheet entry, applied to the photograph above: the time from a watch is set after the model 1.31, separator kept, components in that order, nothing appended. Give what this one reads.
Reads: 4.39
